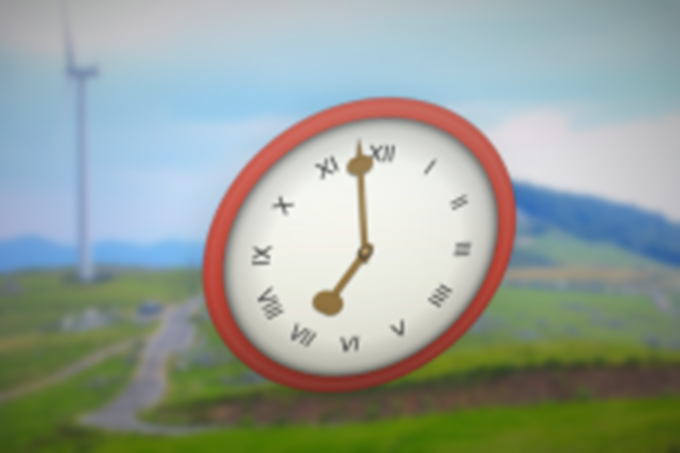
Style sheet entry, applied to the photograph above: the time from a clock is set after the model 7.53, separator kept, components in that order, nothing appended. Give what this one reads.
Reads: 6.58
